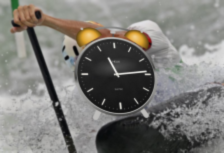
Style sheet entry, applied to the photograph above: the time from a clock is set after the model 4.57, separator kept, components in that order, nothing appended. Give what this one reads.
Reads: 11.14
